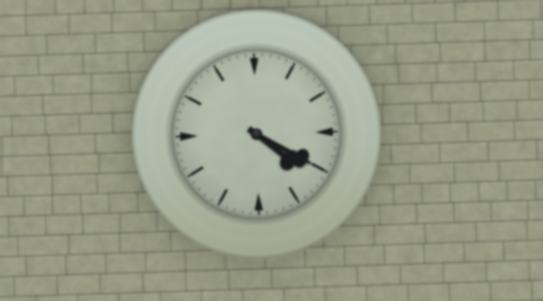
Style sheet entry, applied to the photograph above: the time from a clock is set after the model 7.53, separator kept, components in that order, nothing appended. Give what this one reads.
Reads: 4.20
